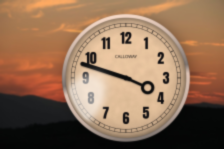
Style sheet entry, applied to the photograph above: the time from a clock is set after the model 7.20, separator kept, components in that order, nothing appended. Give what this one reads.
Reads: 3.48
